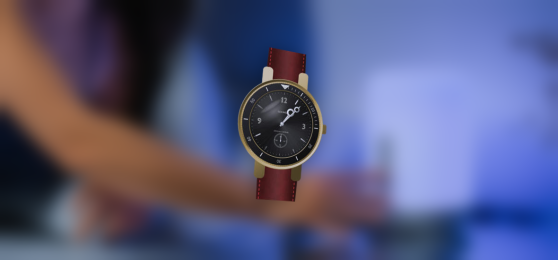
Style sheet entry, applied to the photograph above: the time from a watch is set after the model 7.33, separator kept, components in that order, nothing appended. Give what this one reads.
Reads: 1.07
